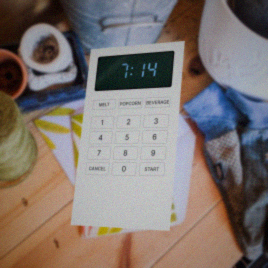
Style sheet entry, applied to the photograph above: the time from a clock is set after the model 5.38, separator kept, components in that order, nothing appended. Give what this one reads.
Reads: 7.14
